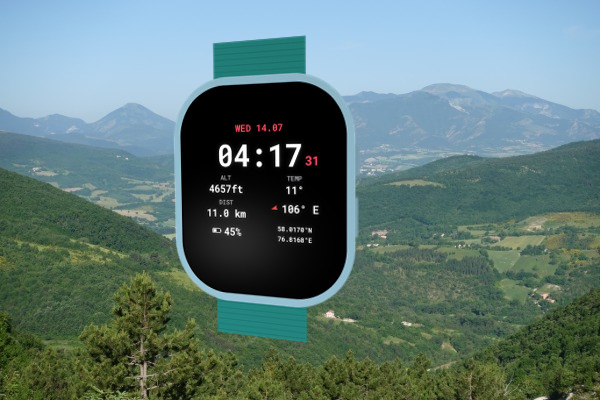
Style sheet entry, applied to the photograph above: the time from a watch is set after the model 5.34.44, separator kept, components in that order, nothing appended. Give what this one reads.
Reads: 4.17.31
